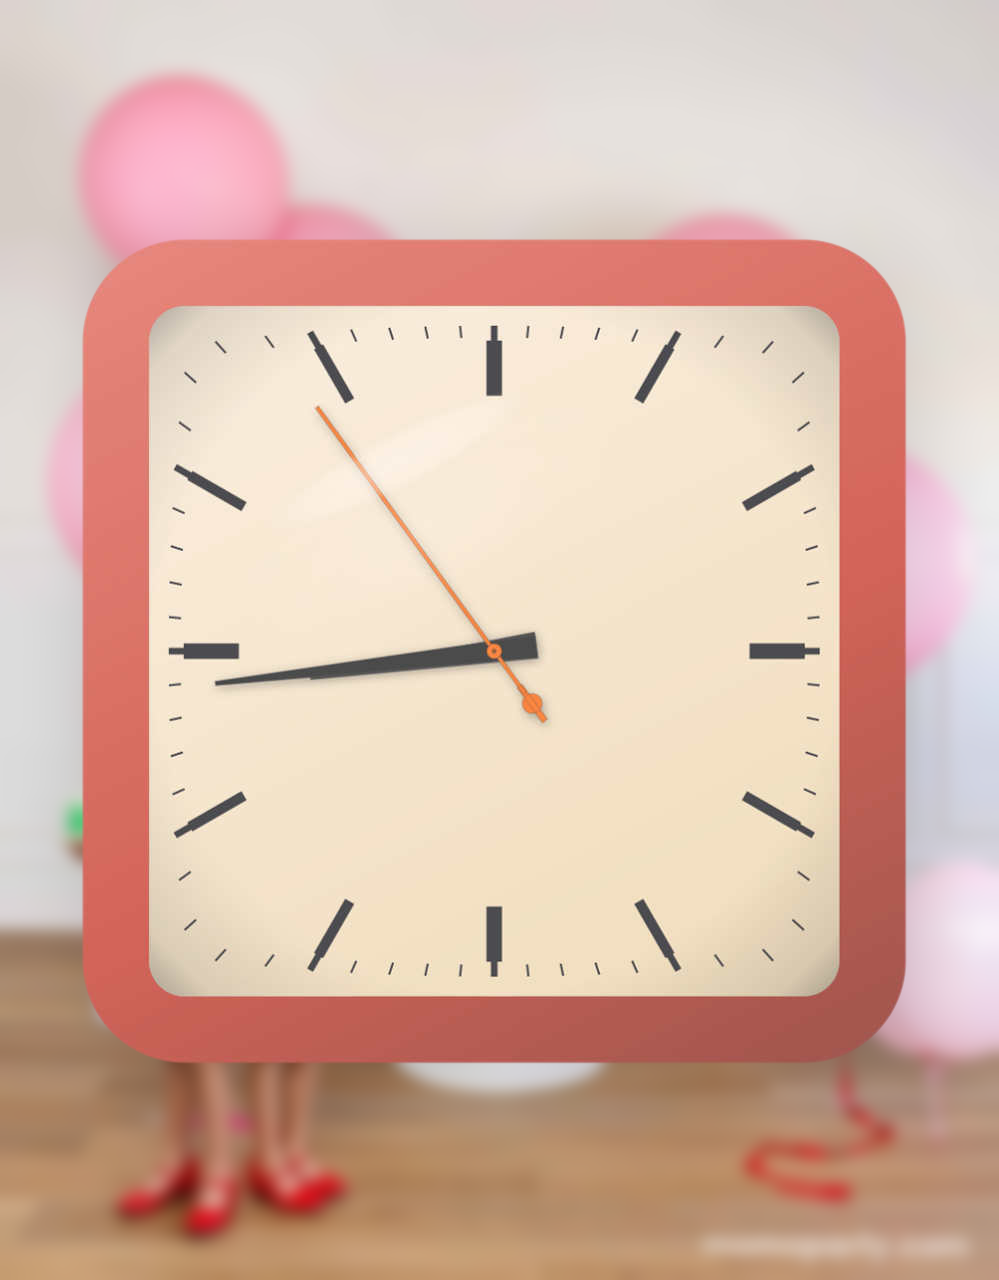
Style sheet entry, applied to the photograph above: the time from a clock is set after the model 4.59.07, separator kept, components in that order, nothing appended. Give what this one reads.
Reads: 8.43.54
